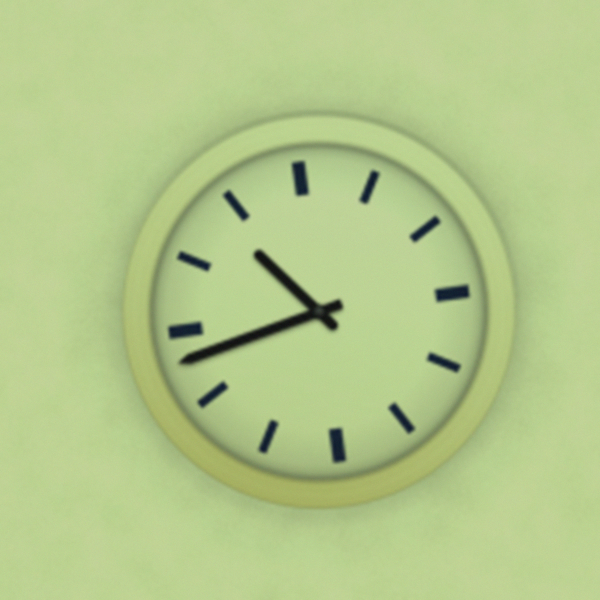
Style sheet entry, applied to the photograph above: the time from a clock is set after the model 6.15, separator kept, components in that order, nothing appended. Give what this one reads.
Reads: 10.43
